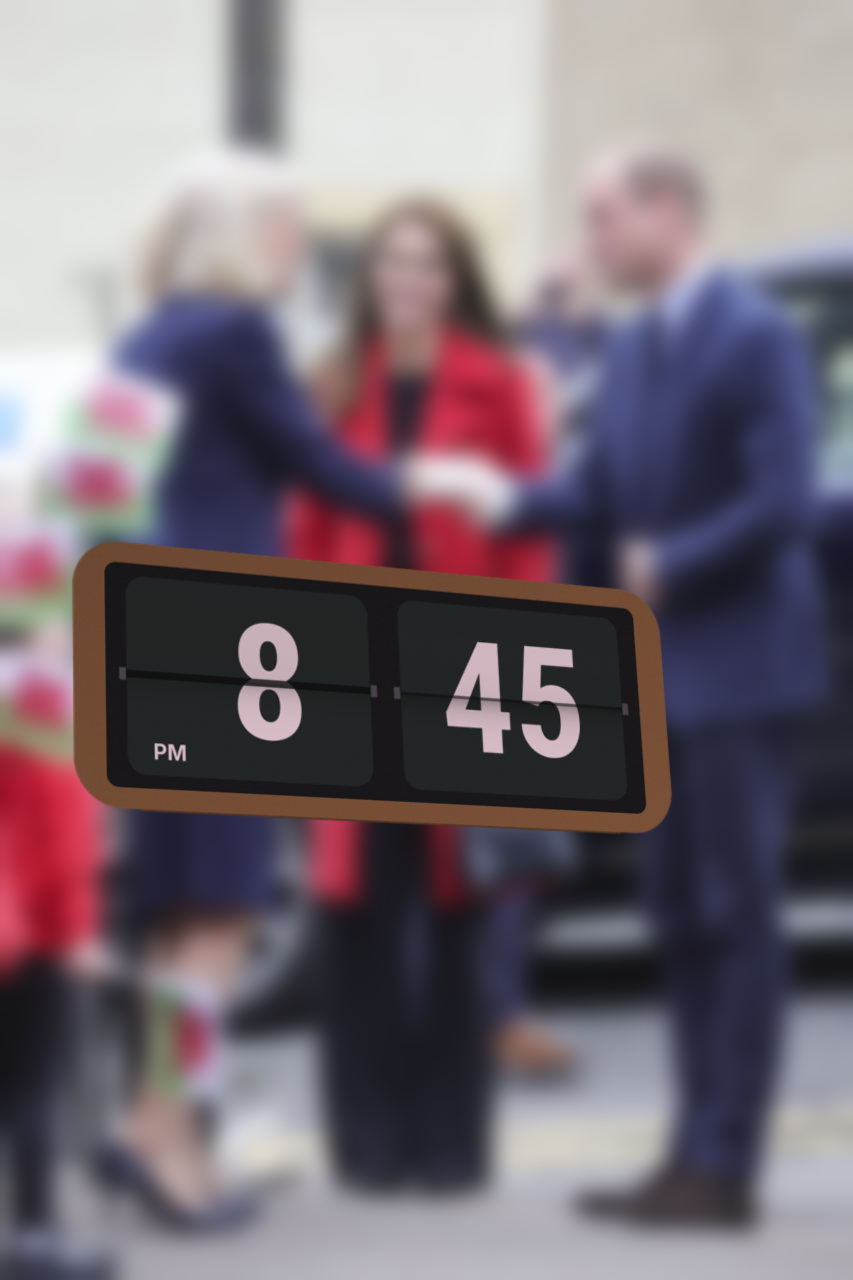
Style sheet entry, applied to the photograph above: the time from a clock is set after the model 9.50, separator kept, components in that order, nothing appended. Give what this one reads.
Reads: 8.45
